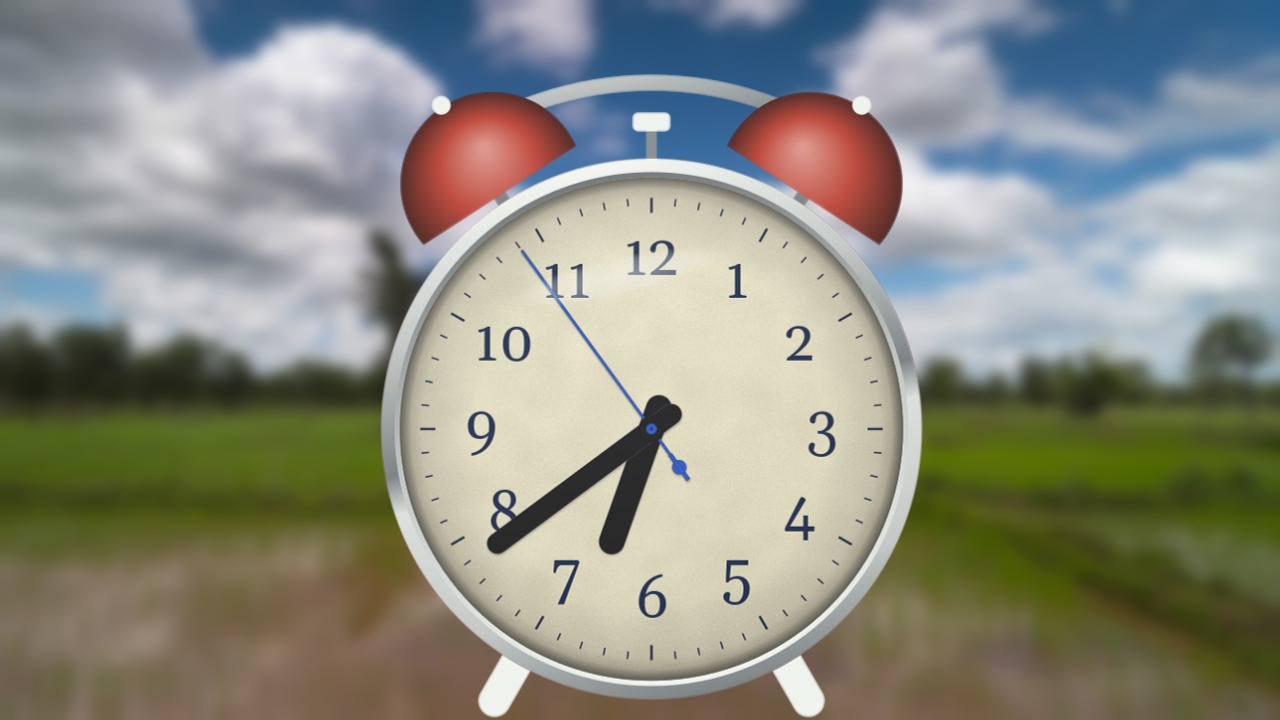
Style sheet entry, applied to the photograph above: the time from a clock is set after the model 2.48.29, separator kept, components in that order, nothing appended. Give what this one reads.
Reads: 6.38.54
